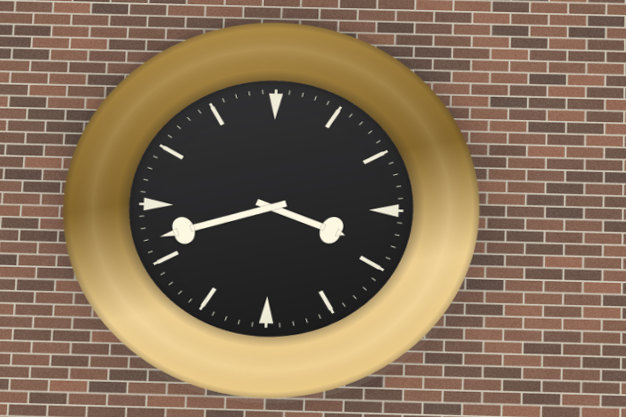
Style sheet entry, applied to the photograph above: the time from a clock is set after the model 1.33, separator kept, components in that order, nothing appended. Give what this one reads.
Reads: 3.42
